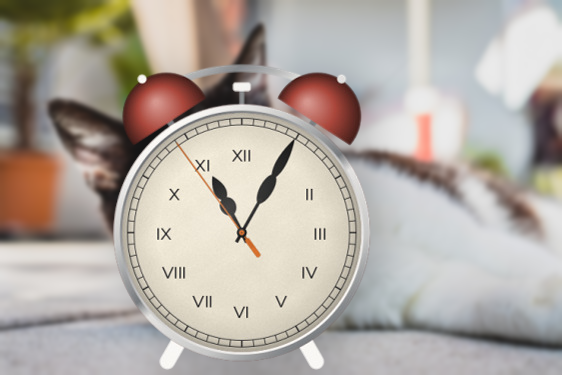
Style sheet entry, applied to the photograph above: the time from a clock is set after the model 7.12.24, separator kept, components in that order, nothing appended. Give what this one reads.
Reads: 11.04.54
